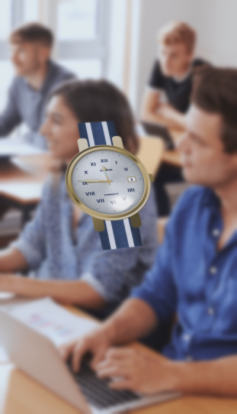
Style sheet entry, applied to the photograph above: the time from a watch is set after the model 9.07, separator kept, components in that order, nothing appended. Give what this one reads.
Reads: 11.46
